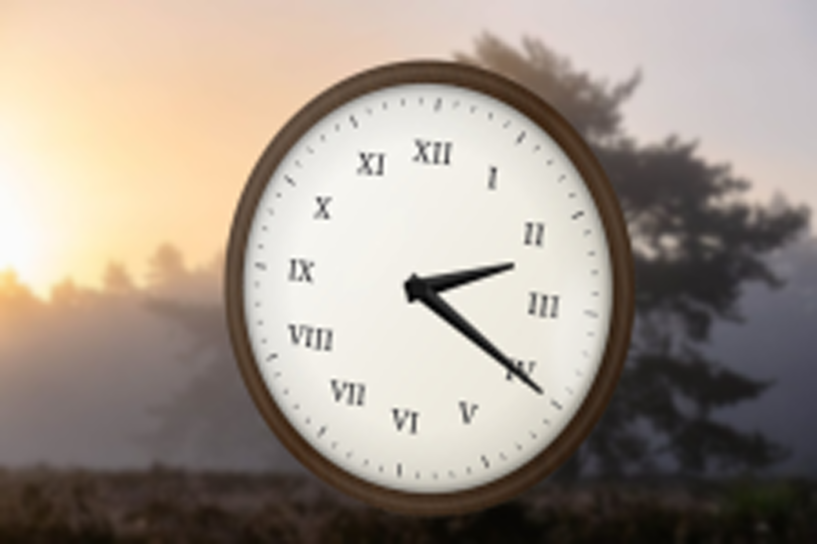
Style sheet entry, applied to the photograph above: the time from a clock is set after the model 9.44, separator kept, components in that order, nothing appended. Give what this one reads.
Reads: 2.20
